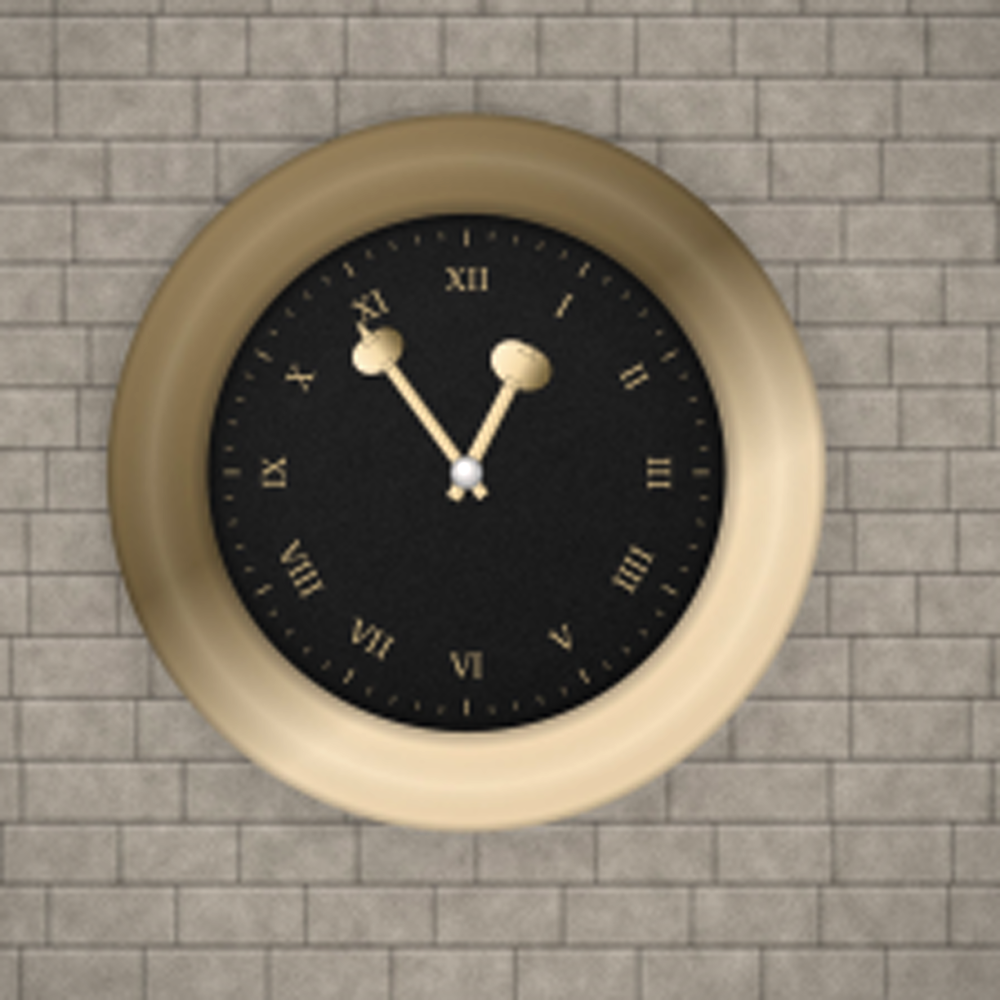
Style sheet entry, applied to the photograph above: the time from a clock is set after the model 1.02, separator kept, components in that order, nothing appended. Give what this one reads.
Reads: 12.54
